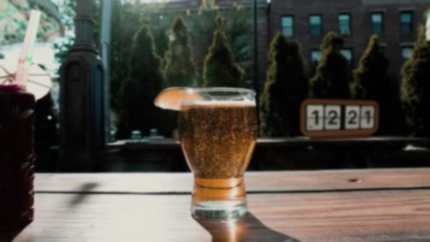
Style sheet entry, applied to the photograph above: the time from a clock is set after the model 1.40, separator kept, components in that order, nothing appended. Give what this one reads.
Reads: 12.21
